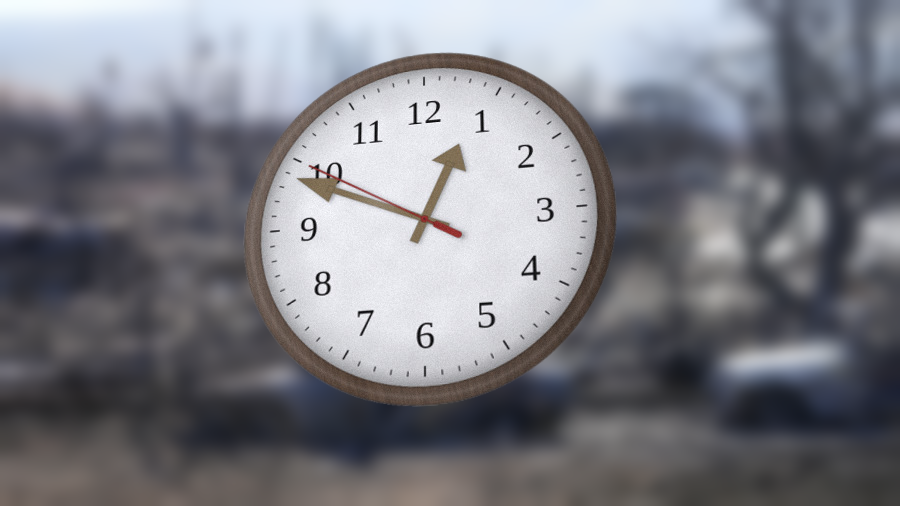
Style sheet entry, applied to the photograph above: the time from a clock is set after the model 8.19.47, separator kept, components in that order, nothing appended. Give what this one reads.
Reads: 12.48.50
